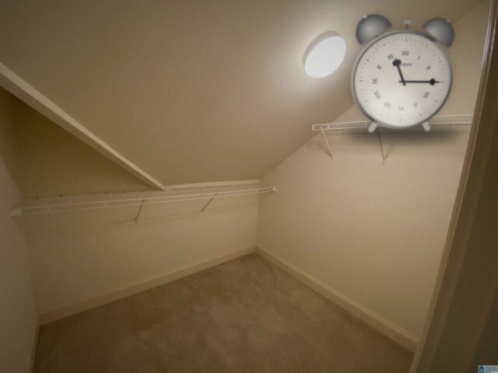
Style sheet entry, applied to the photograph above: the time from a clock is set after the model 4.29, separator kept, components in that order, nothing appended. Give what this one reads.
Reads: 11.15
